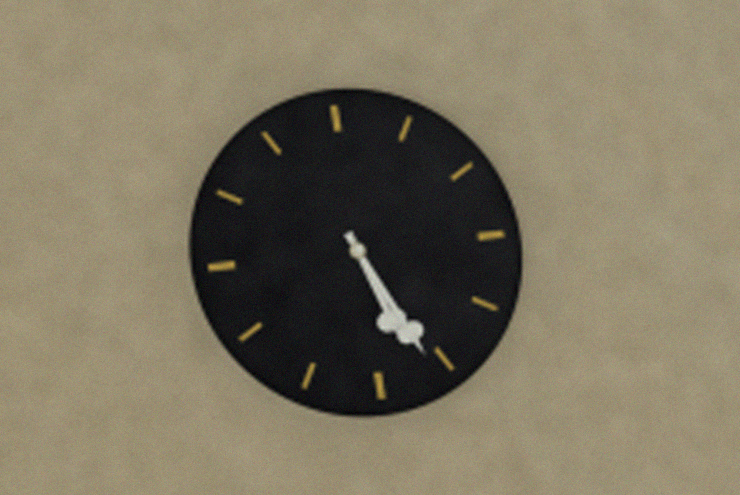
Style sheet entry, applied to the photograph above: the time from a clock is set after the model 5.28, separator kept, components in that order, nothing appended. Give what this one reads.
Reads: 5.26
